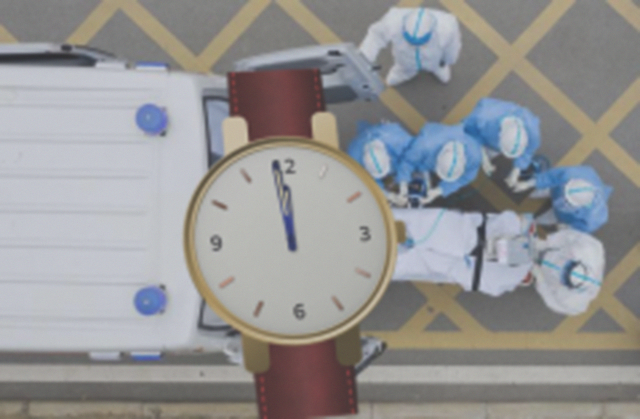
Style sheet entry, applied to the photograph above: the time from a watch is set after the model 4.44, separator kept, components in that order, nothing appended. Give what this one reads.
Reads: 11.59
